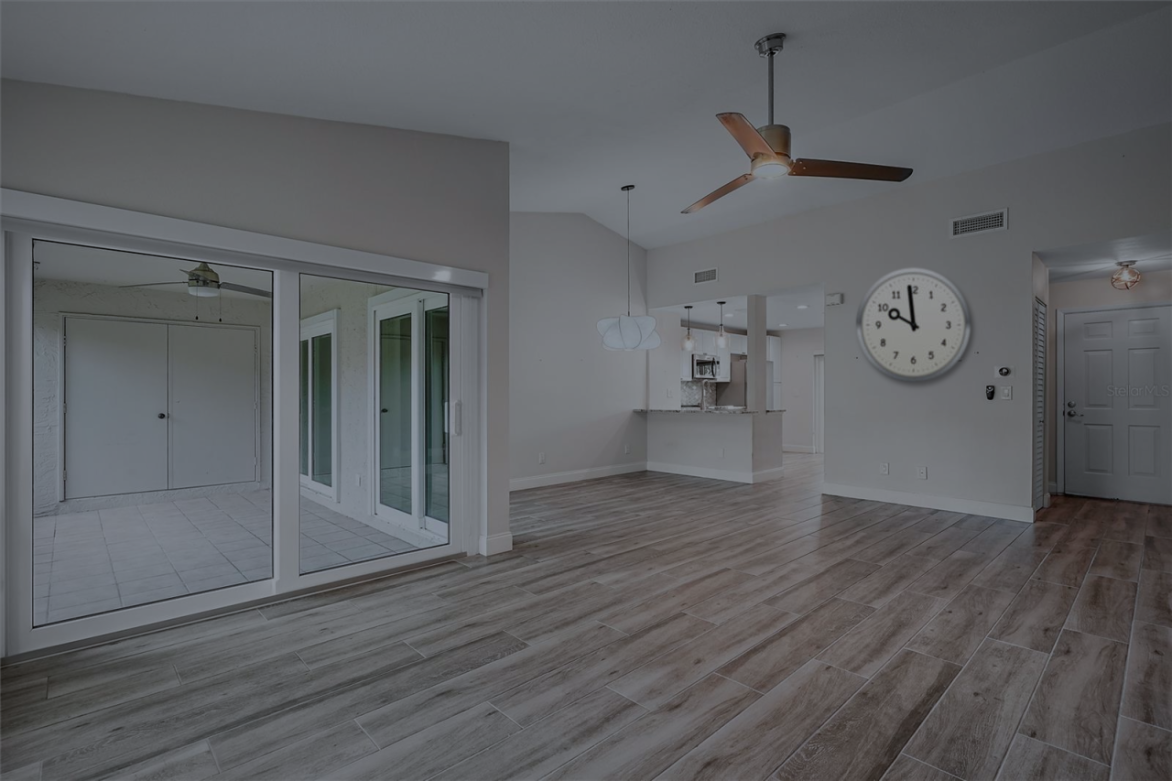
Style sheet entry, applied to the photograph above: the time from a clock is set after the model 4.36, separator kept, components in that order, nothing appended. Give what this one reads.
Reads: 9.59
